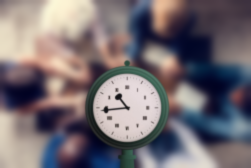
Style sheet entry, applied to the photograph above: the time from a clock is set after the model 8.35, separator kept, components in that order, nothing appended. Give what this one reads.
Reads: 10.44
